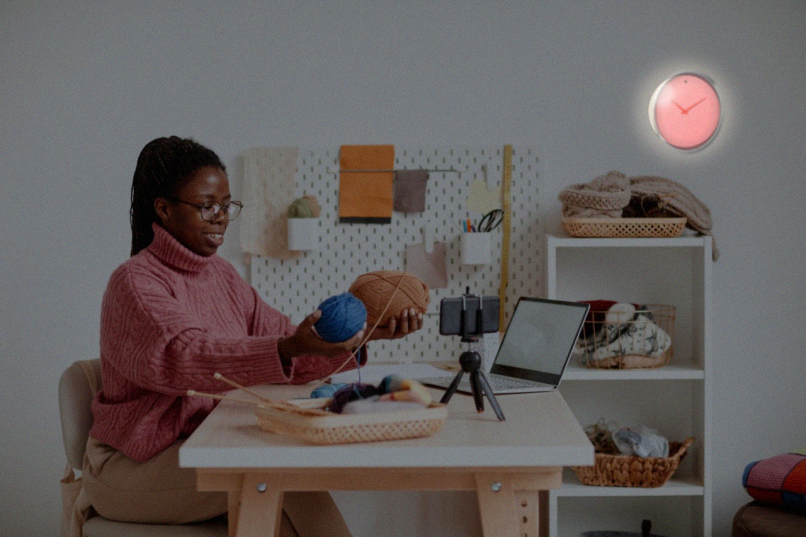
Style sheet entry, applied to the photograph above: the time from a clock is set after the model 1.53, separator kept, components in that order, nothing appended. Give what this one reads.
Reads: 10.10
